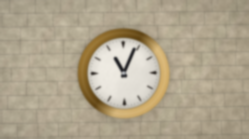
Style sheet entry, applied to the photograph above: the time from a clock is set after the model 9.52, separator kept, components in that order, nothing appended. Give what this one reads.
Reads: 11.04
